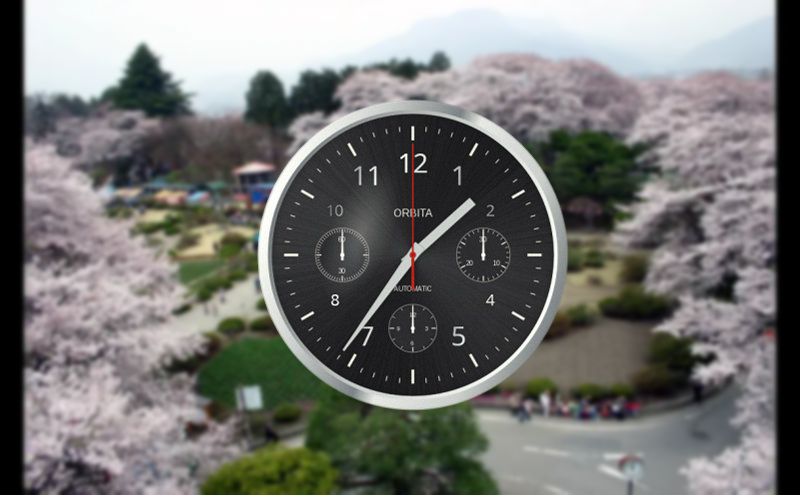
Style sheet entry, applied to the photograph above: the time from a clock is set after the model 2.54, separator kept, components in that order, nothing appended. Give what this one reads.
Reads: 1.36
